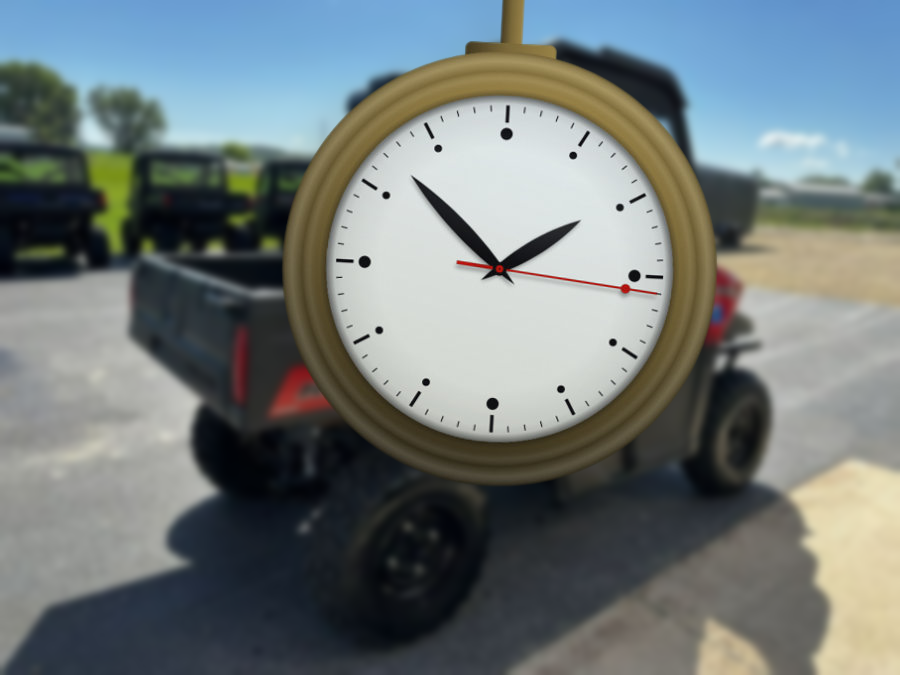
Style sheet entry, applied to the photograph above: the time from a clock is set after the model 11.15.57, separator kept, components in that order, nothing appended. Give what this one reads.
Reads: 1.52.16
